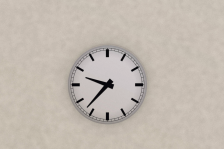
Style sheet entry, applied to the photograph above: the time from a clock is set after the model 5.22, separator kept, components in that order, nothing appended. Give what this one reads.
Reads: 9.37
